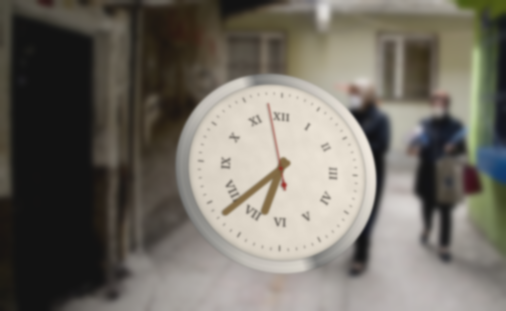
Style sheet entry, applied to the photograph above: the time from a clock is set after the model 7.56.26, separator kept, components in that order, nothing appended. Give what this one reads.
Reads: 6.37.58
